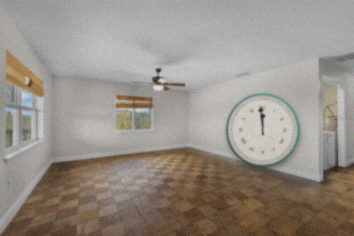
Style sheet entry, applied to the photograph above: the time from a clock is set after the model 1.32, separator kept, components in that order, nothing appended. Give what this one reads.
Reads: 11.59
